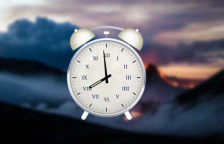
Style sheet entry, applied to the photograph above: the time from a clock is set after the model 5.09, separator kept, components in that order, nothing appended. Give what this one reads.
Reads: 7.59
